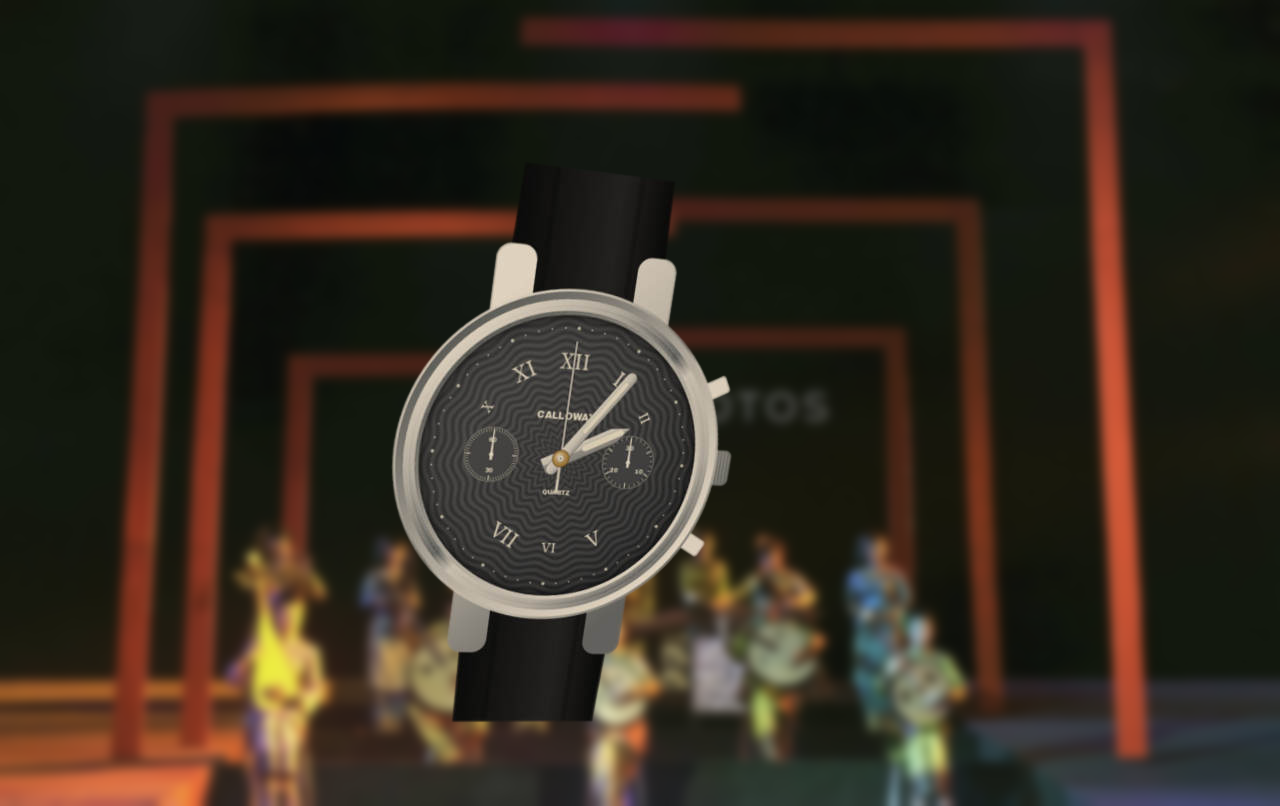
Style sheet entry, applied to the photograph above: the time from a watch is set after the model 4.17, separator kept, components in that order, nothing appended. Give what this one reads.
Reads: 2.06
